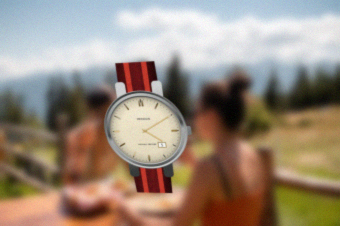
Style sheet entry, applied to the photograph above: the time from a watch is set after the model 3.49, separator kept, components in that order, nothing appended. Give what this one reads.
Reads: 4.10
